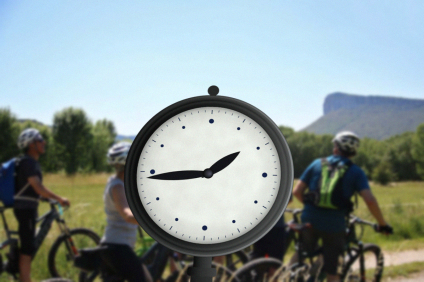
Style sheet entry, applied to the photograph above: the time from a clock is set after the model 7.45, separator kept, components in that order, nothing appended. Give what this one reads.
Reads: 1.44
